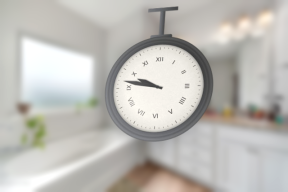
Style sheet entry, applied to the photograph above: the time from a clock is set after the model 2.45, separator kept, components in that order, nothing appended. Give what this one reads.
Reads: 9.47
